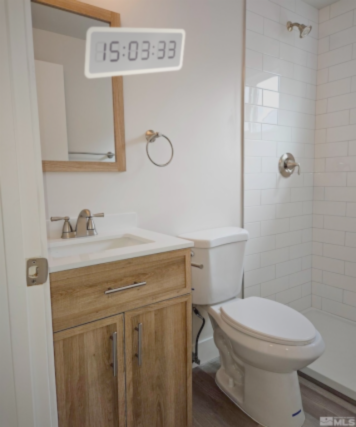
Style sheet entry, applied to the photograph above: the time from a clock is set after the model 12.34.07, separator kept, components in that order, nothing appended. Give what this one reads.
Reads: 15.03.33
